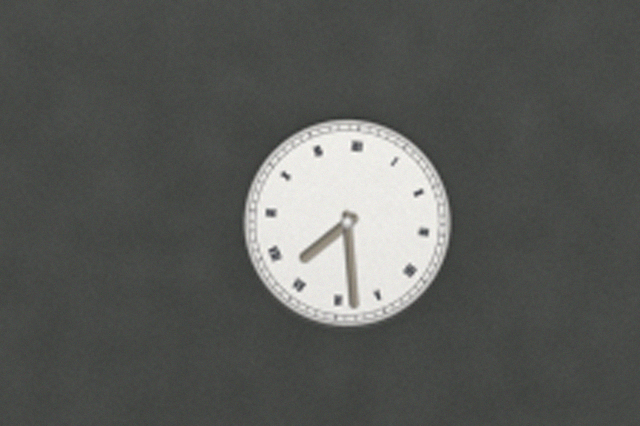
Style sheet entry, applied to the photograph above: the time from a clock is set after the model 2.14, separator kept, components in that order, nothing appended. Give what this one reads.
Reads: 7.28
